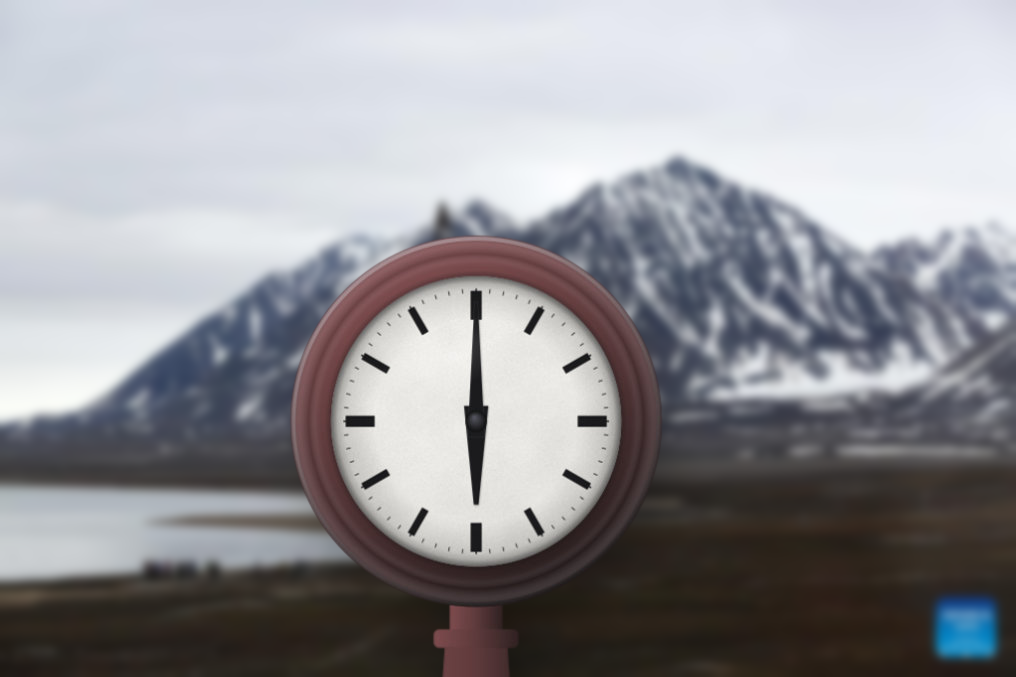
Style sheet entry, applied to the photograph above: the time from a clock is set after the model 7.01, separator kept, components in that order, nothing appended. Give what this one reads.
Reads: 6.00
